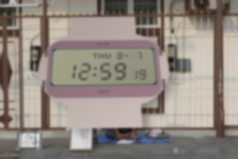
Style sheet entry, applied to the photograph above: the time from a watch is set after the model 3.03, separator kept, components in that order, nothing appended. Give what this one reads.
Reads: 12.59
